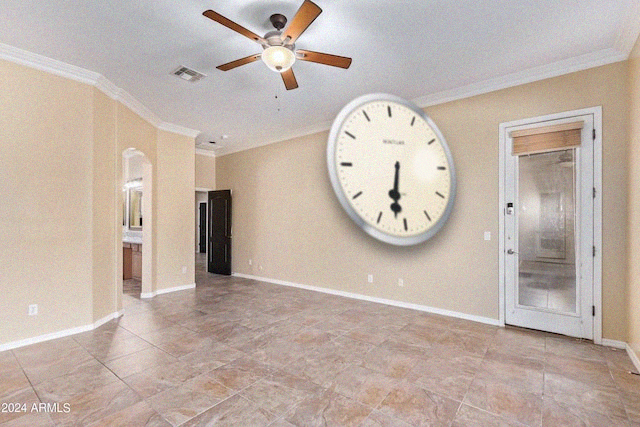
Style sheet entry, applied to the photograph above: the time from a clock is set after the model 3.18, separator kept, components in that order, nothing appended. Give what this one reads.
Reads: 6.32
